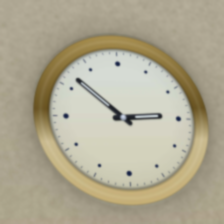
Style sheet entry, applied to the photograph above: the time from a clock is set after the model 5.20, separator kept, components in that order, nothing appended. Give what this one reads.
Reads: 2.52
